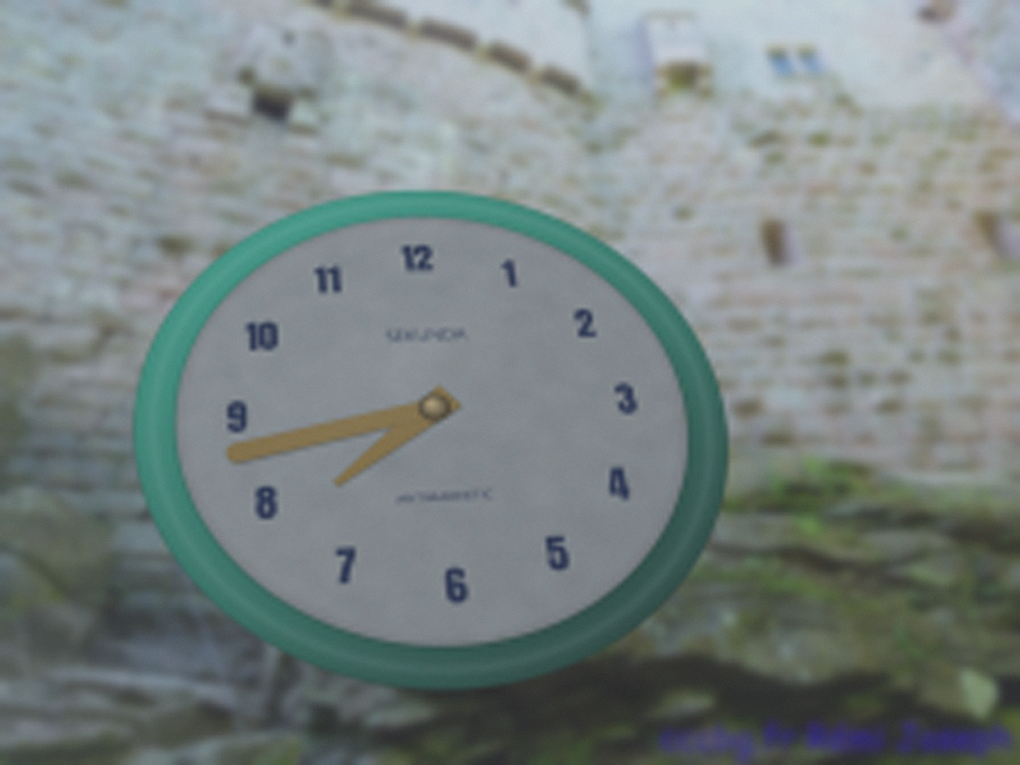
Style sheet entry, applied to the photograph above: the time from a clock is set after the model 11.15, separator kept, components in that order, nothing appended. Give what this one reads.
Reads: 7.43
